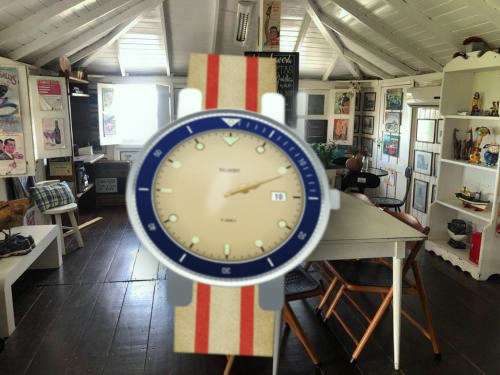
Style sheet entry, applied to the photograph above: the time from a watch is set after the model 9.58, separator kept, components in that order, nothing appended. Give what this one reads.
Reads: 2.11
